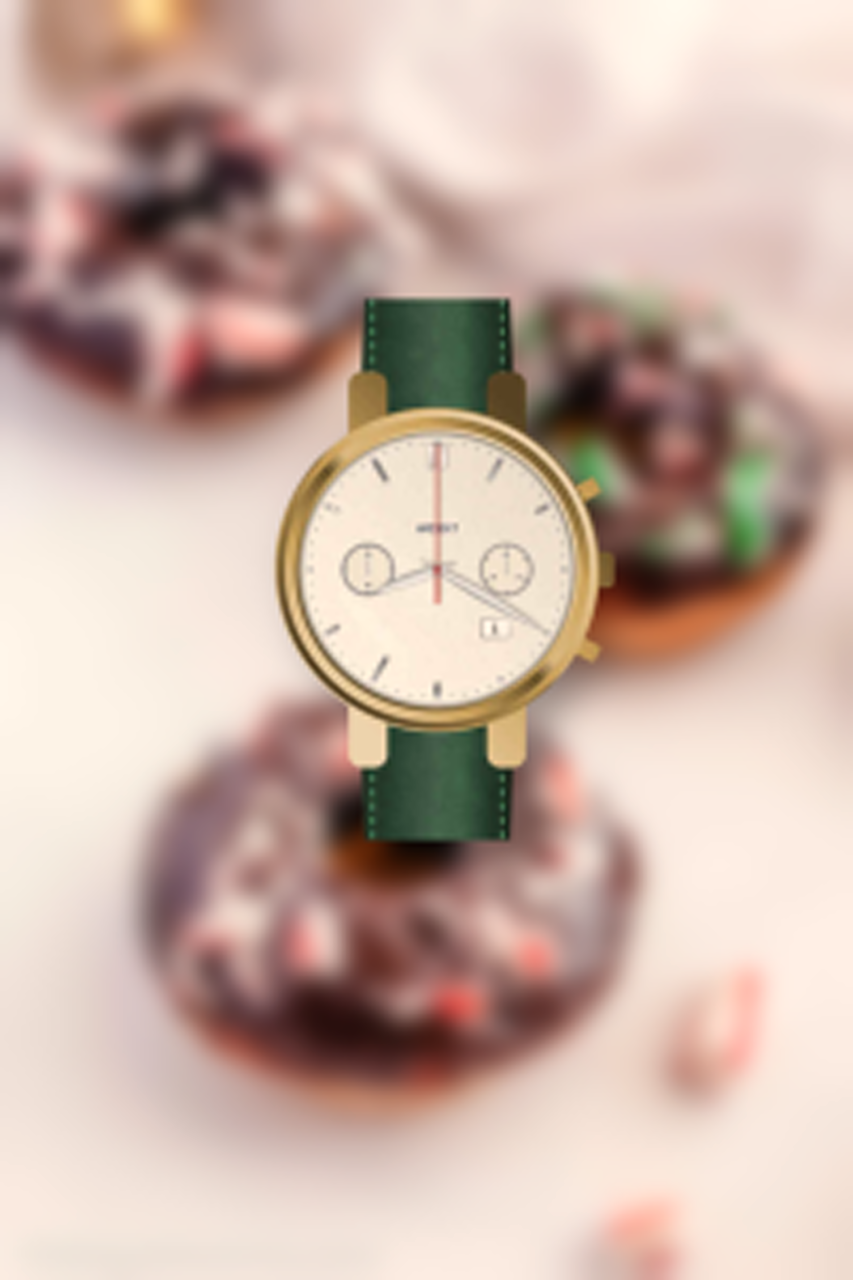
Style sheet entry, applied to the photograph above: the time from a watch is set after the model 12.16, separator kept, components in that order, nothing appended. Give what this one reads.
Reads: 8.20
